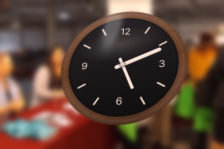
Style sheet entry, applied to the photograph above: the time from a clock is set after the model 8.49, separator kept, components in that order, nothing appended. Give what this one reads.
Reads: 5.11
